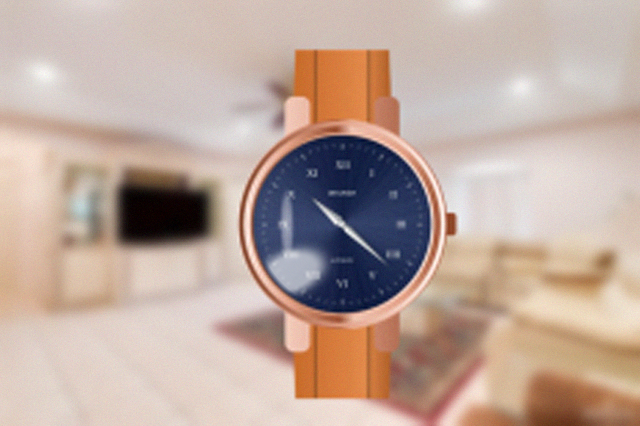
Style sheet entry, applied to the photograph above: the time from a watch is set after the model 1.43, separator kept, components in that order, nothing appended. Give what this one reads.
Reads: 10.22
